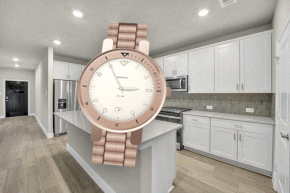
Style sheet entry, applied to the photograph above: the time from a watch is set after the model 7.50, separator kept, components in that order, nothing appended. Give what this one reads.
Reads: 2.55
